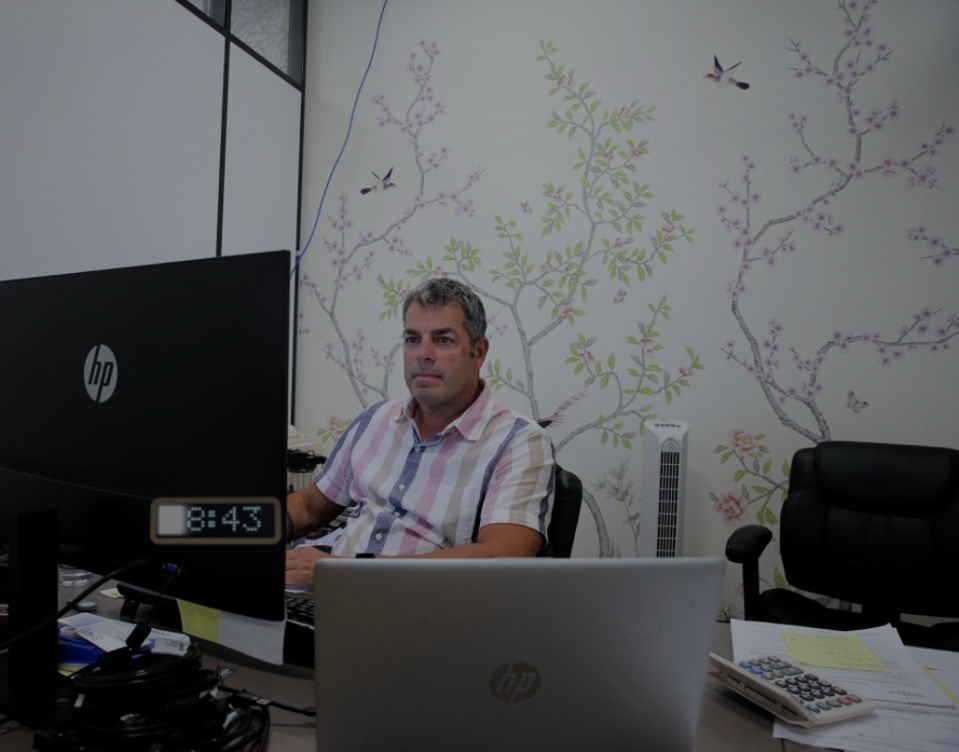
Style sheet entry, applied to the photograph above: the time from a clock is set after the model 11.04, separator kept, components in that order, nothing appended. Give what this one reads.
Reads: 8.43
